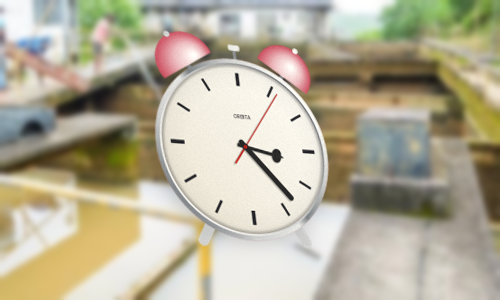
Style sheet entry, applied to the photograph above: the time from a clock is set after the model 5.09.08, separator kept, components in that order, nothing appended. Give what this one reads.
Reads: 3.23.06
